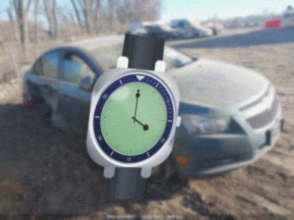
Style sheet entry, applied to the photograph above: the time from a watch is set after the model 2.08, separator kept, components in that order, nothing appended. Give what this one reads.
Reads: 4.00
